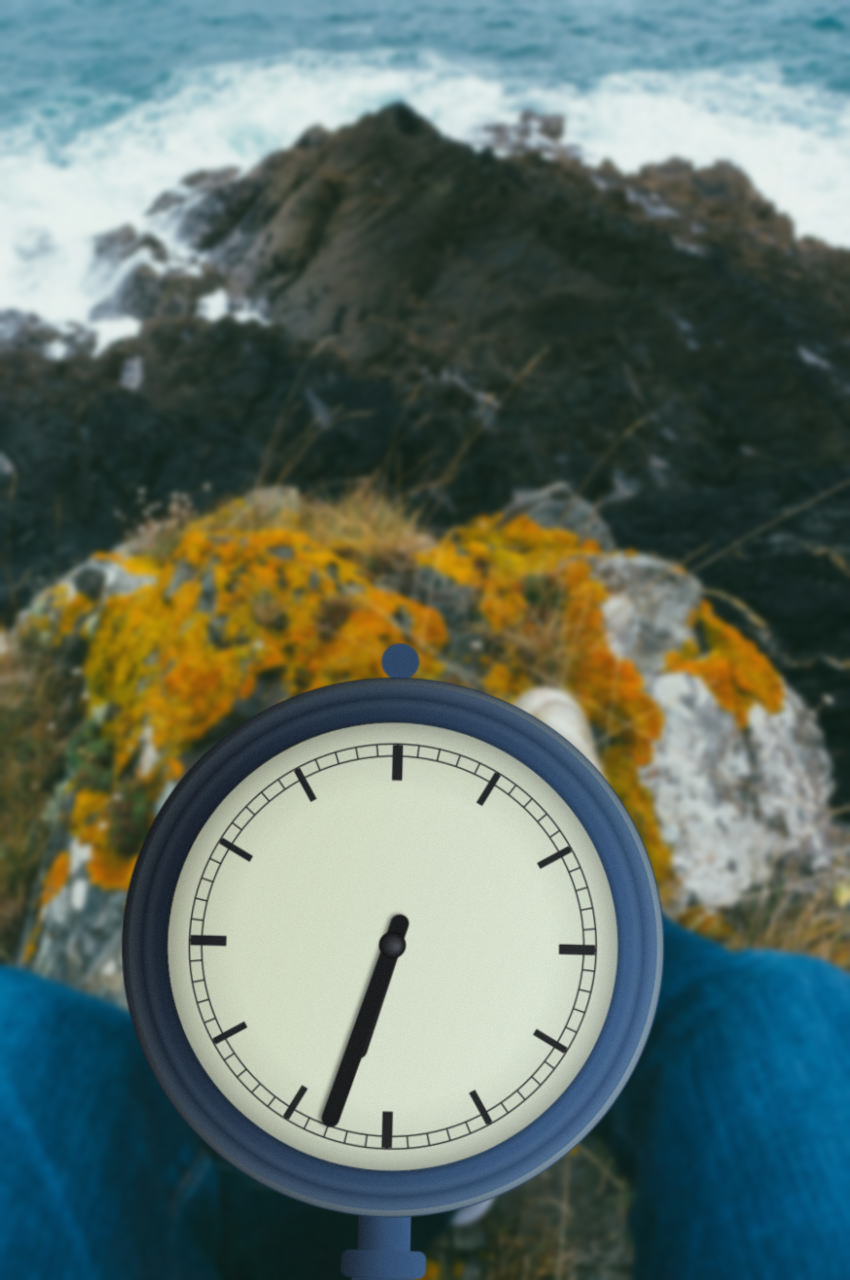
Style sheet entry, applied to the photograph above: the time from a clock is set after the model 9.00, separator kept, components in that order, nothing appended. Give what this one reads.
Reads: 6.33
